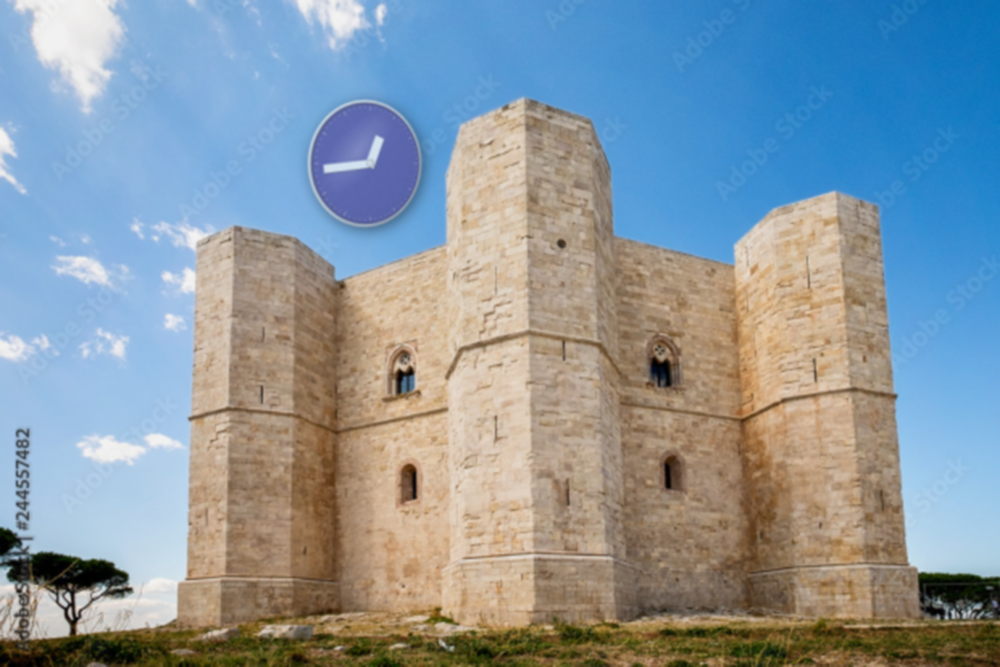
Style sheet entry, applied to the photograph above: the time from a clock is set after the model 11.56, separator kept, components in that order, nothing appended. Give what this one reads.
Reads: 12.44
